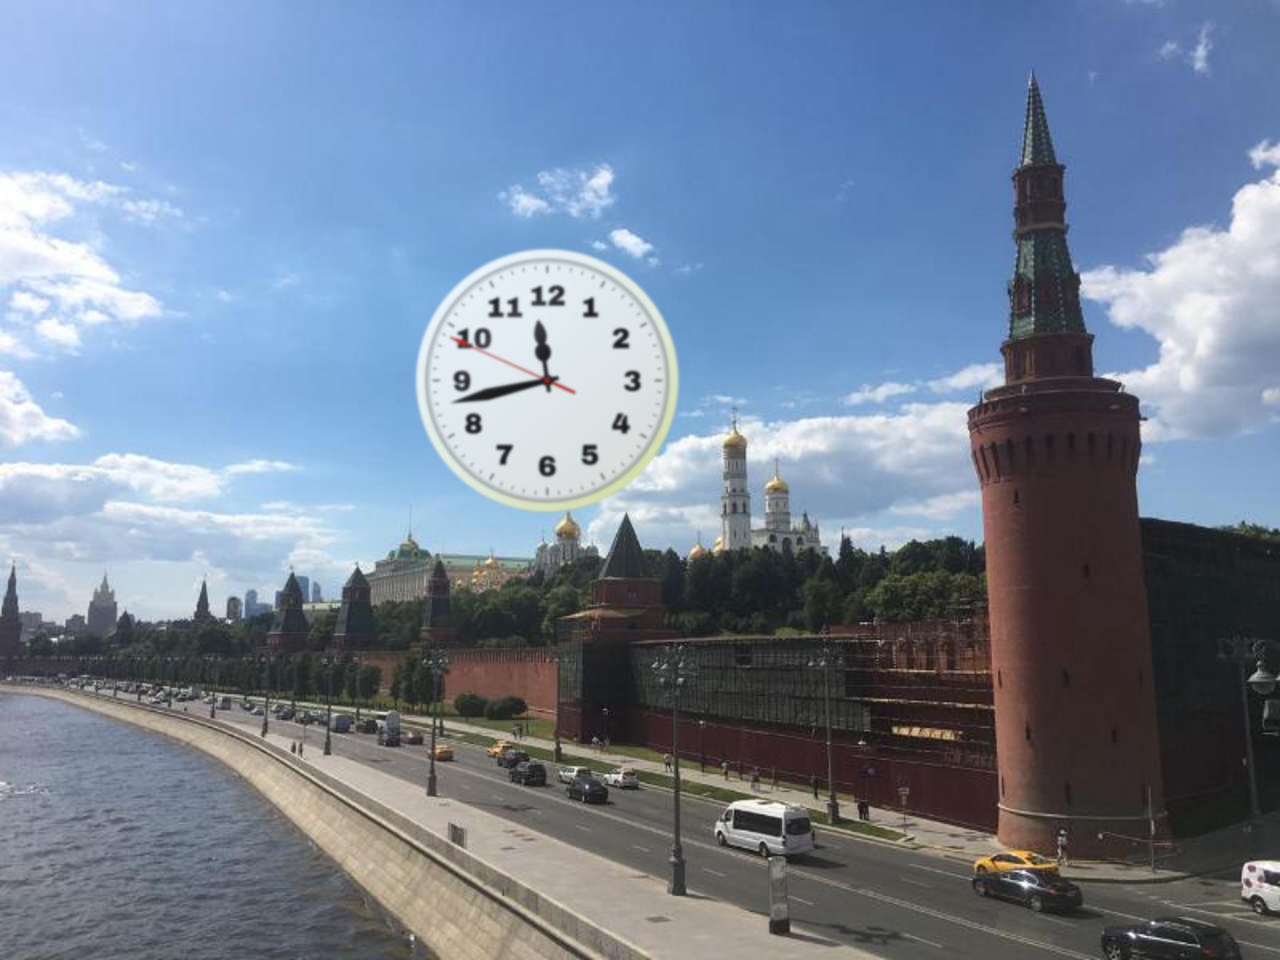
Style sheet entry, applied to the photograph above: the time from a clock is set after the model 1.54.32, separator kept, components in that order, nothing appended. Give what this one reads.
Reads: 11.42.49
